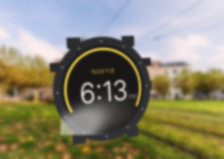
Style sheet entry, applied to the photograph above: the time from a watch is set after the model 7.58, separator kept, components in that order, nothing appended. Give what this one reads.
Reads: 6.13
